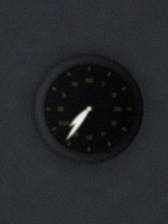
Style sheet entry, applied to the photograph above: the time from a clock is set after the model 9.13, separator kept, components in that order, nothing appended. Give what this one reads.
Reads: 7.36
